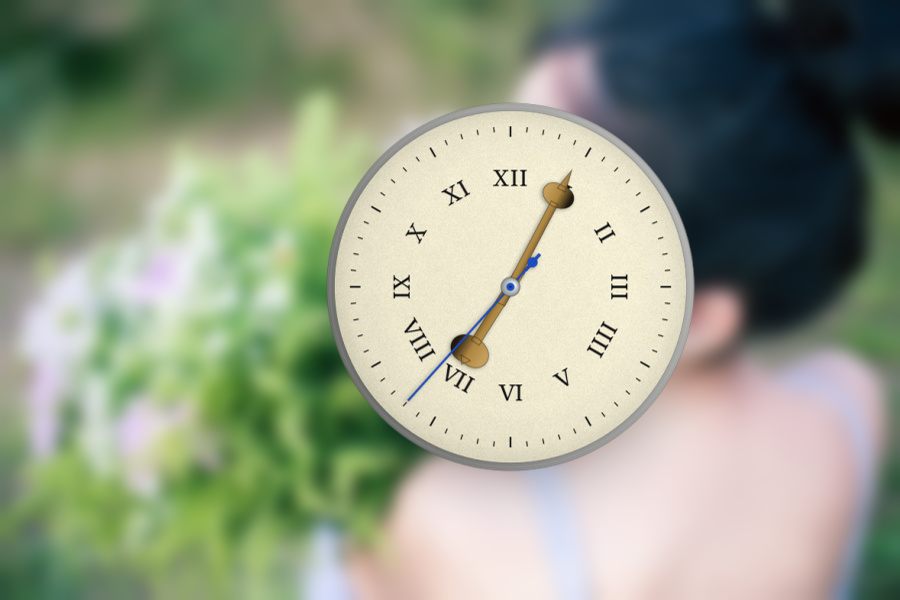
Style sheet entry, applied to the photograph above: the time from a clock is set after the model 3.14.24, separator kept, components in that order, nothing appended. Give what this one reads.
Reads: 7.04.37
